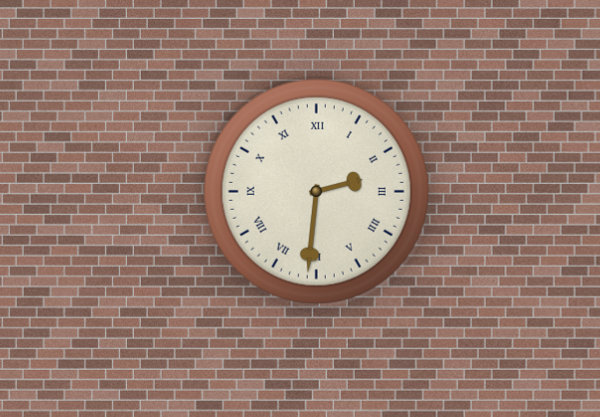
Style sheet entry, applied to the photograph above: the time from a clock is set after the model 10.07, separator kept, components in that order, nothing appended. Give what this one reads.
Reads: 2.31
